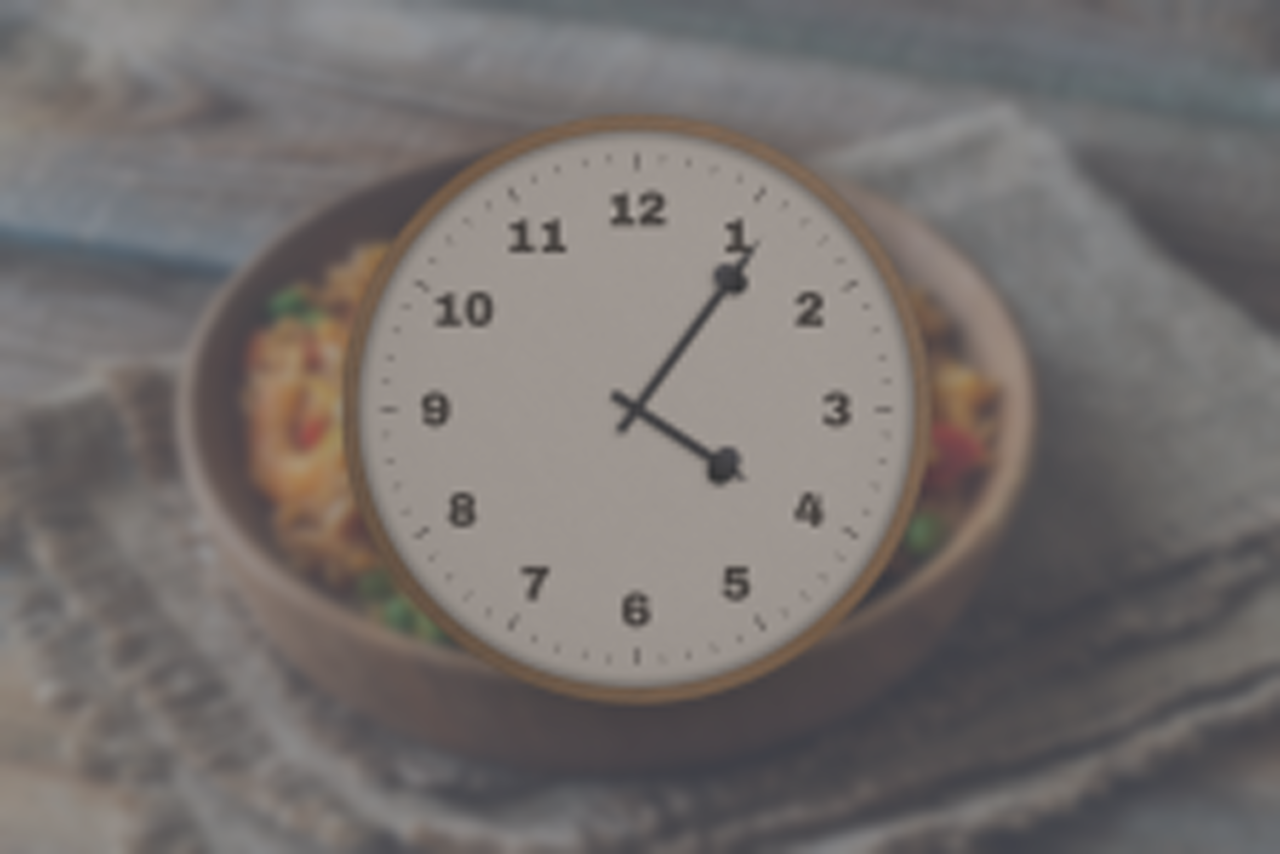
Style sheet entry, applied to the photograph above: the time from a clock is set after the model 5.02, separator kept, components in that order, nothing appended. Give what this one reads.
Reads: 4.06
